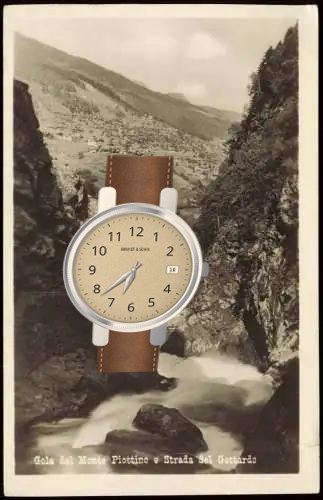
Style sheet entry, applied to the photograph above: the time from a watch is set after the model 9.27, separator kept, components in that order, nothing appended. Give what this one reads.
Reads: 6.38
